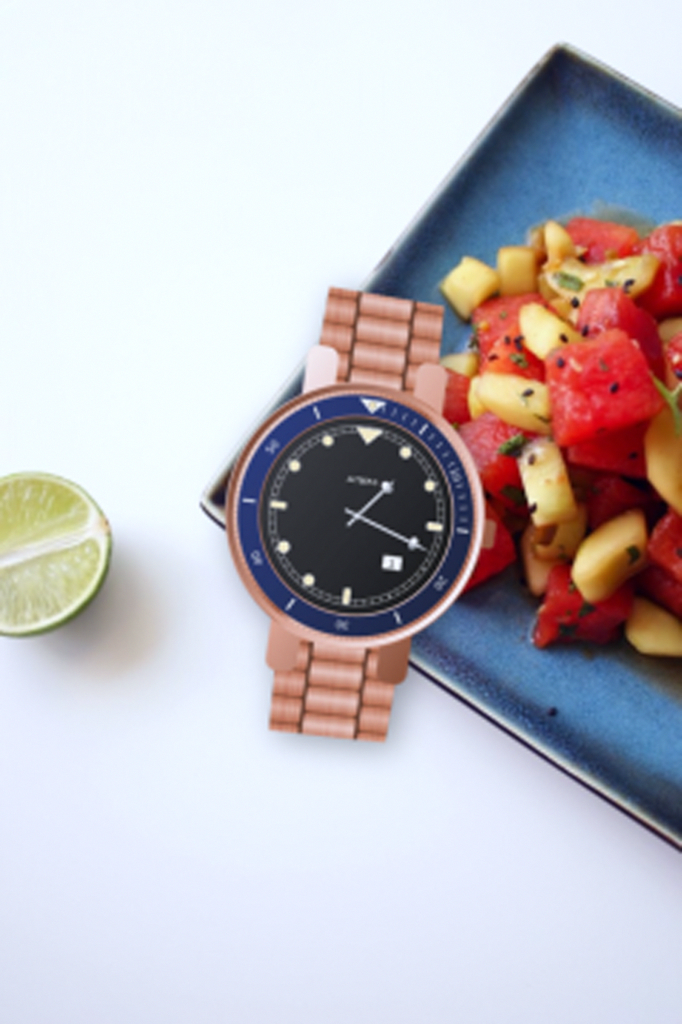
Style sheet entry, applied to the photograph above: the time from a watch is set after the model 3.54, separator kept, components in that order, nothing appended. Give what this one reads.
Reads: 1.18
